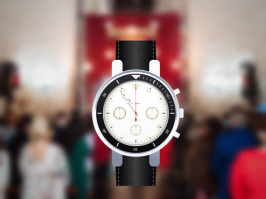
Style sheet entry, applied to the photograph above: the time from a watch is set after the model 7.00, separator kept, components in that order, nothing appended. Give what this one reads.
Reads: 10.54
